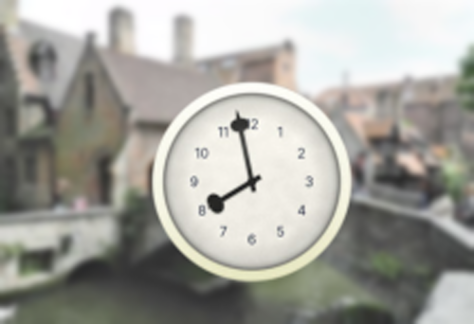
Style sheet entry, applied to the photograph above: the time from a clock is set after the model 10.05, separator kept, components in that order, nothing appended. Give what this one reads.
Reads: 7.58
